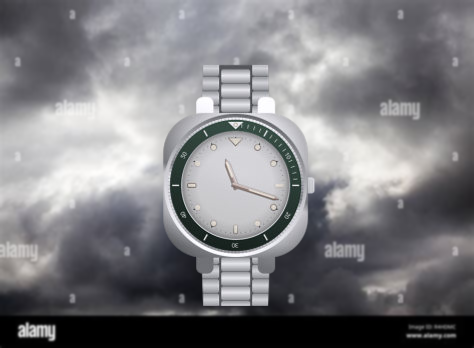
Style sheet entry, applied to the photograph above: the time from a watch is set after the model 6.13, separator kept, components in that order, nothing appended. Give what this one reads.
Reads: 11.18
